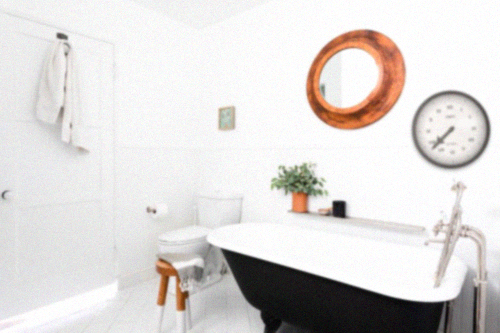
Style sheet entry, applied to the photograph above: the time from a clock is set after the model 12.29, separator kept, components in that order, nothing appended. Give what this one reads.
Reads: 7.38
